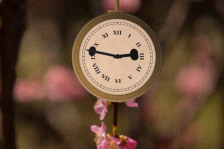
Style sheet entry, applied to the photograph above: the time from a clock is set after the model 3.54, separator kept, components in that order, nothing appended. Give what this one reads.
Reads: 2.47
